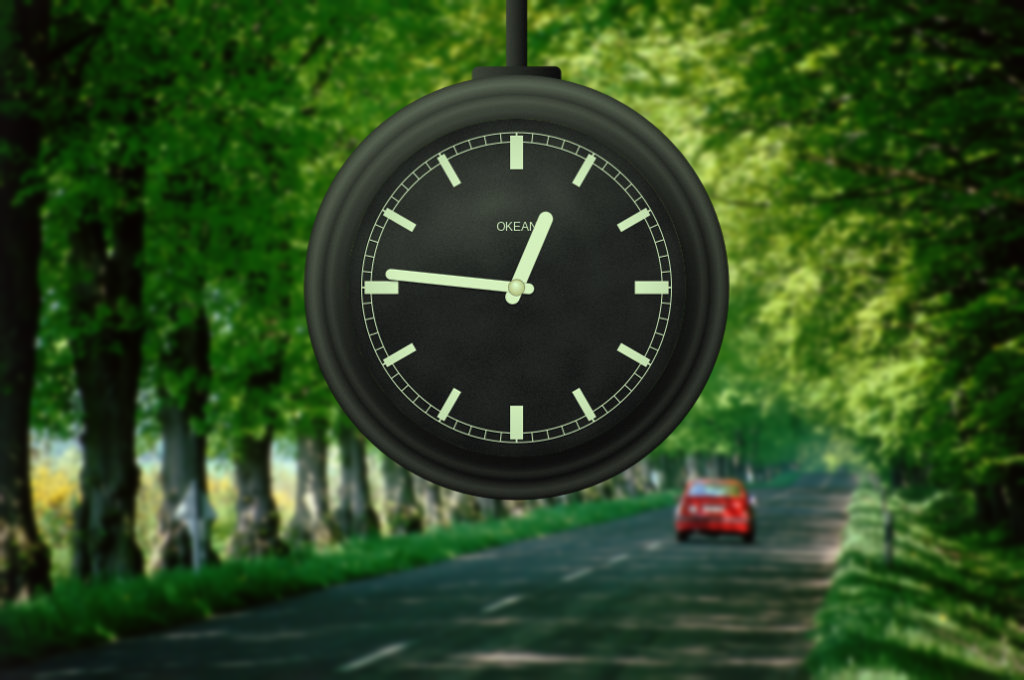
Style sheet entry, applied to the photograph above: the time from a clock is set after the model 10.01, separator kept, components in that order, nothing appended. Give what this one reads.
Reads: 12.46
